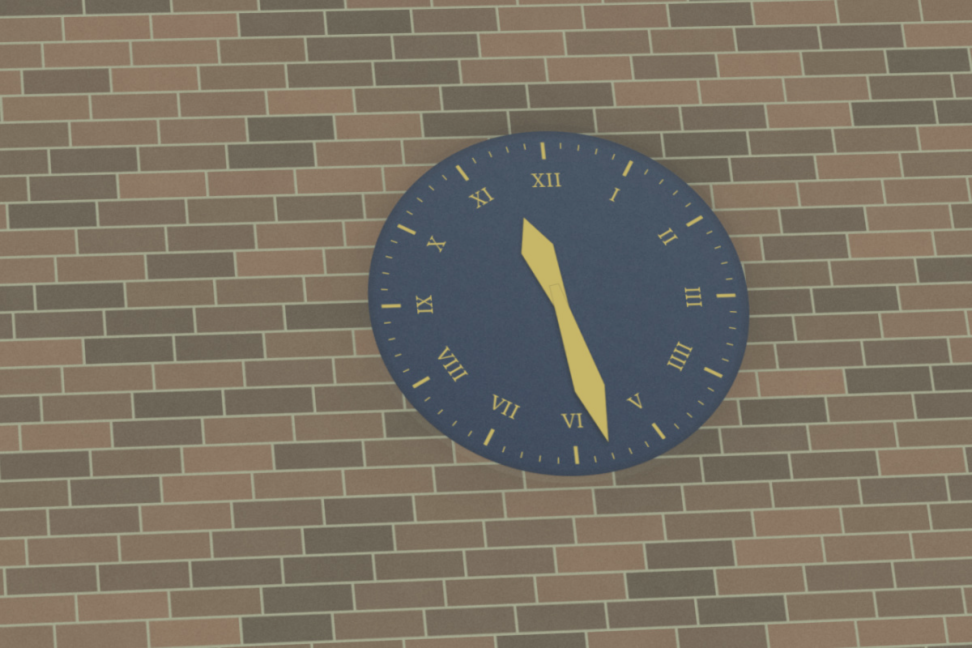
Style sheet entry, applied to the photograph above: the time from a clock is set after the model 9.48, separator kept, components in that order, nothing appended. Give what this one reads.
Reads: 11.28
